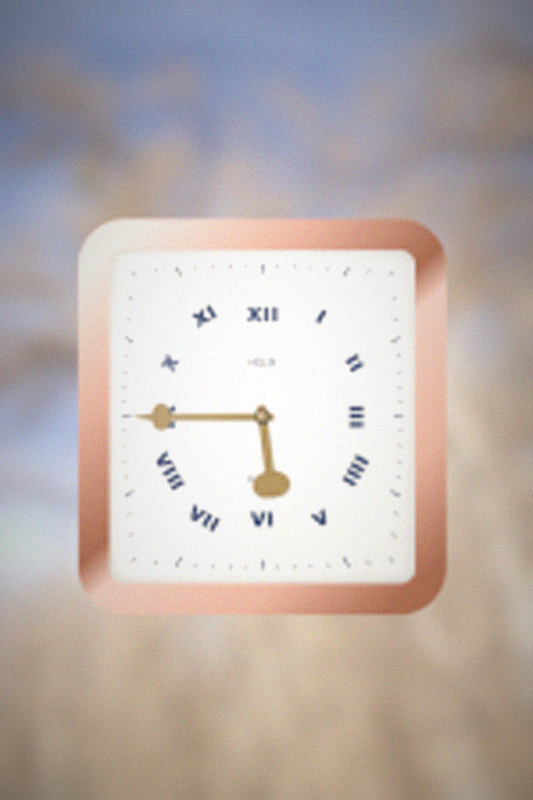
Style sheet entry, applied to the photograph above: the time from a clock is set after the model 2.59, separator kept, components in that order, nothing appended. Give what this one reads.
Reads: 5.45
